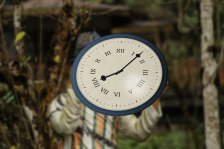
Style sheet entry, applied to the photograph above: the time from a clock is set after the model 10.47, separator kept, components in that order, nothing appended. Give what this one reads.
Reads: 8.07
